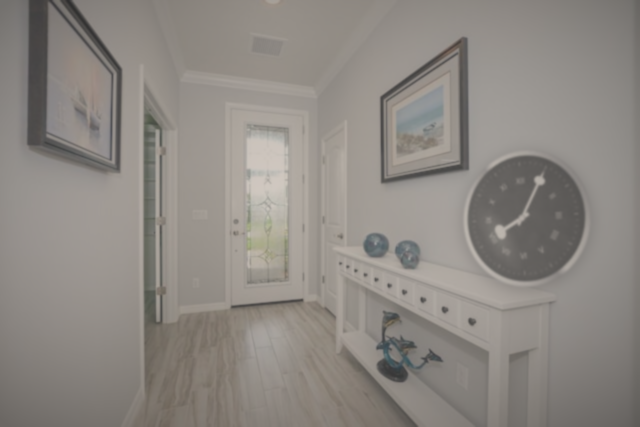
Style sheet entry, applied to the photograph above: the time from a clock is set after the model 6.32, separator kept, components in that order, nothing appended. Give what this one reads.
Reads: 8.05
